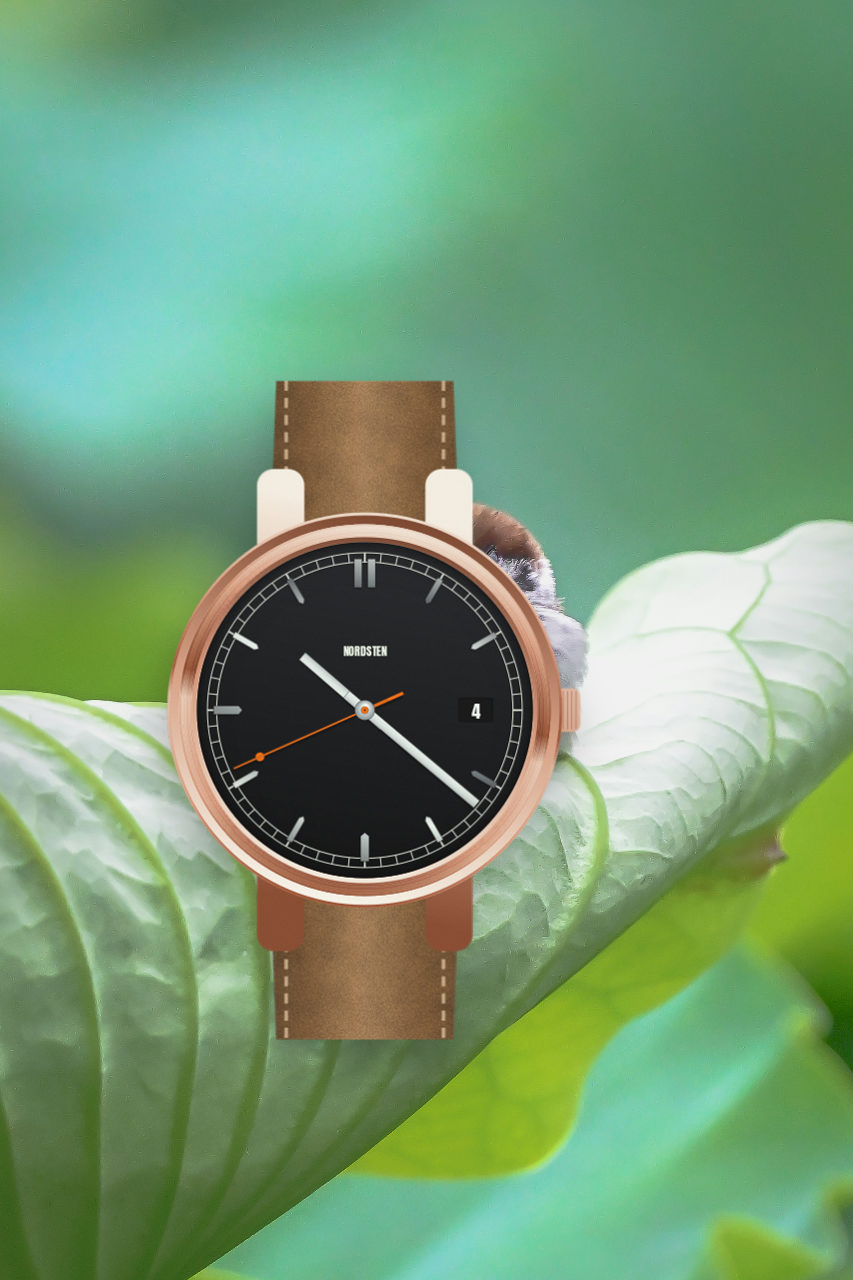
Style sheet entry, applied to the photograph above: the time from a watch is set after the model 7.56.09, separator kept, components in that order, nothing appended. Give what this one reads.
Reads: 10.21.41
